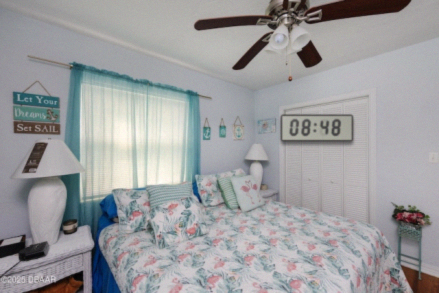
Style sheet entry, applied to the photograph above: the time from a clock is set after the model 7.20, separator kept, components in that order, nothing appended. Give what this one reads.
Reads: 8.48
